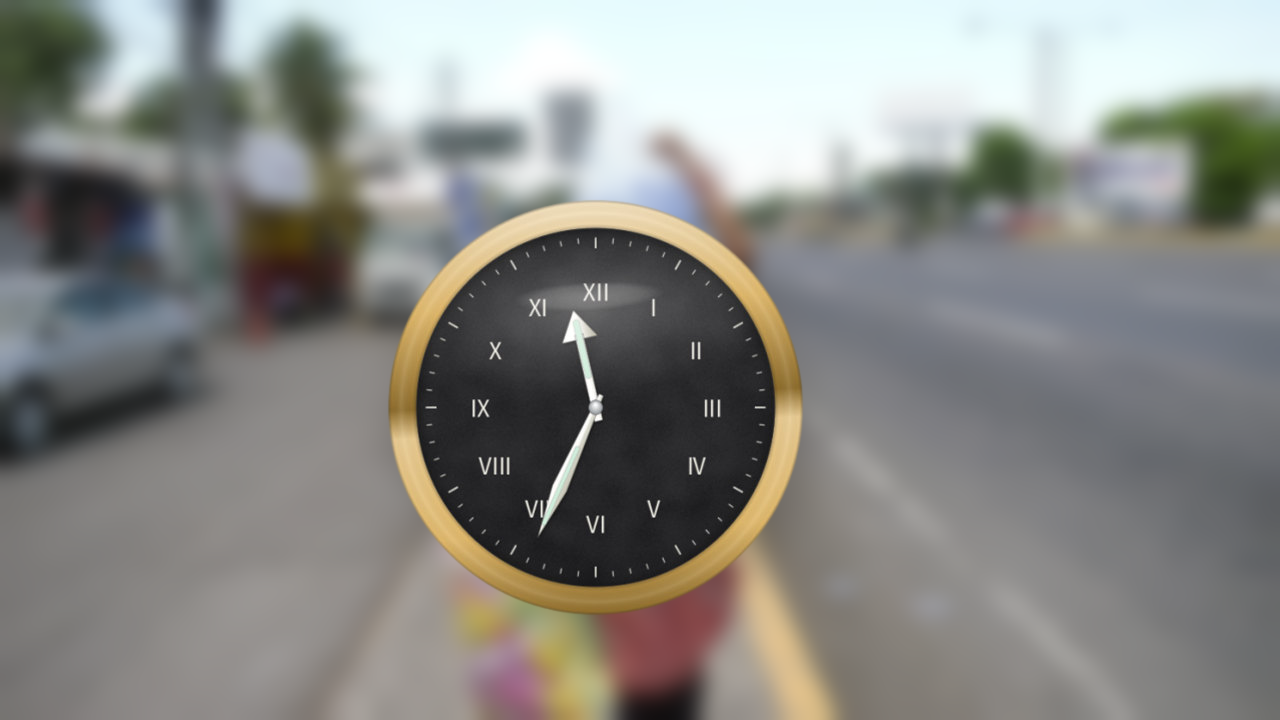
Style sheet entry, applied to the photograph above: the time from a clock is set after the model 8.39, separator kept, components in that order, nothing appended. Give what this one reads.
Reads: 11.34
